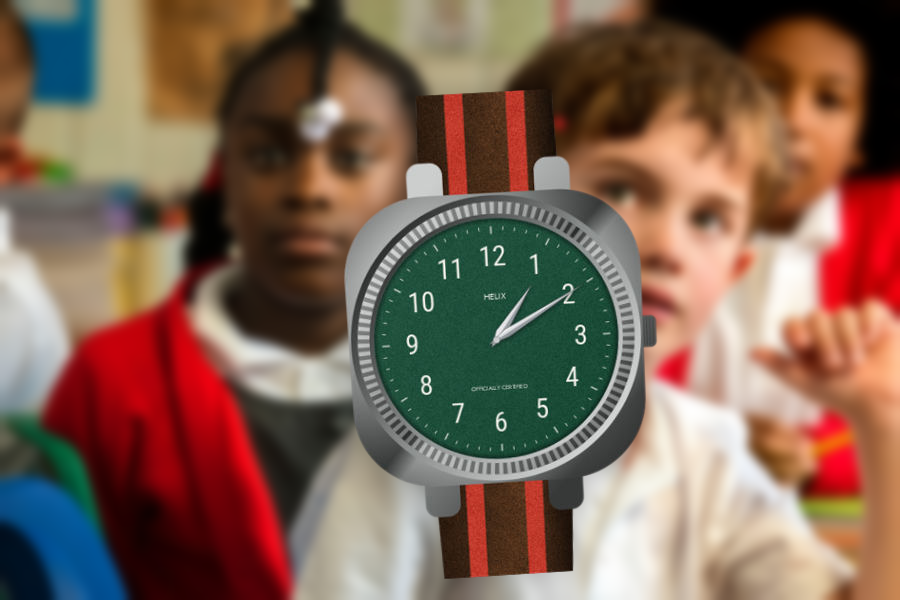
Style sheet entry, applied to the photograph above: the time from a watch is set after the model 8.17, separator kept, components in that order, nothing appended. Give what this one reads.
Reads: 1.10
